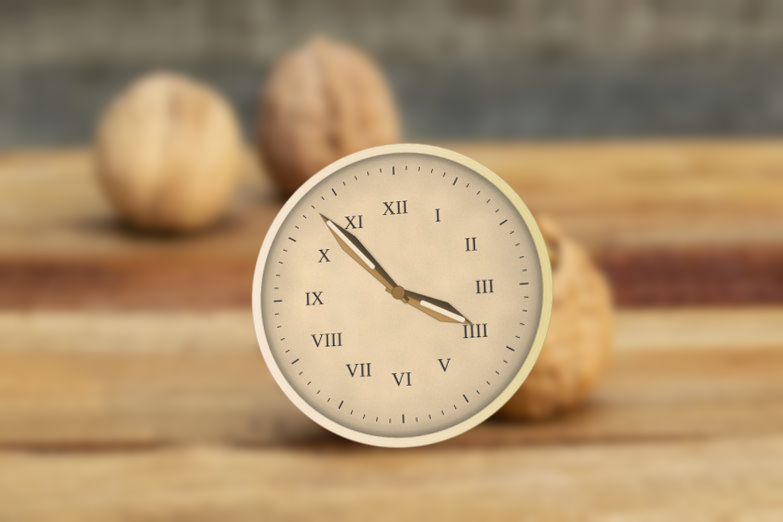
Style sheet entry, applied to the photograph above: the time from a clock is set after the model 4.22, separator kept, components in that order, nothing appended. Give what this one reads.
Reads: 3.53
